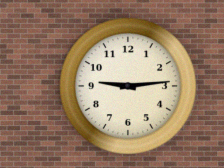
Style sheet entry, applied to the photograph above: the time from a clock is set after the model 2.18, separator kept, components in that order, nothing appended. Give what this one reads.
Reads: 9.14
